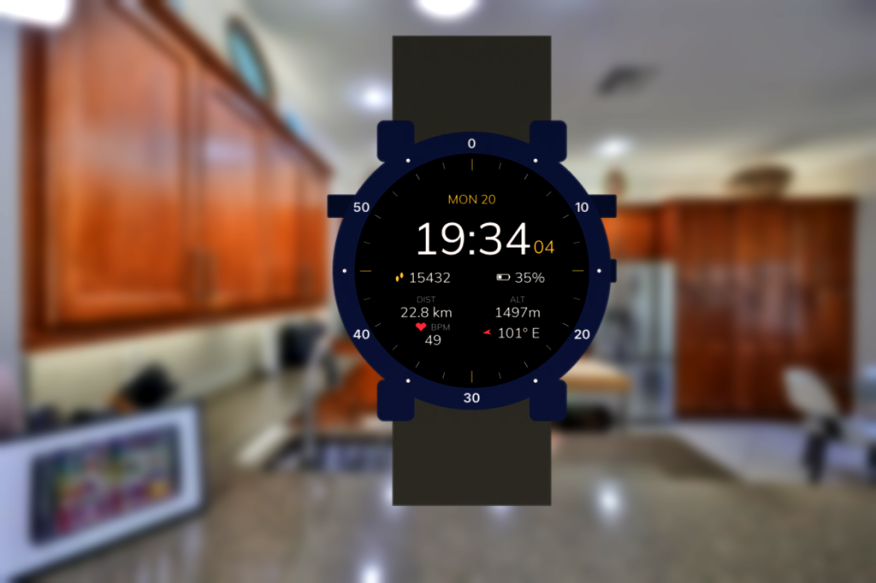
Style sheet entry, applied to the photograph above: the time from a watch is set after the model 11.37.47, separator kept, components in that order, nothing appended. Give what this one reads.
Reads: 19.34.04
